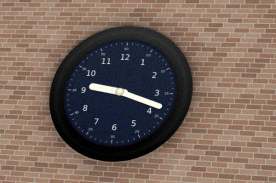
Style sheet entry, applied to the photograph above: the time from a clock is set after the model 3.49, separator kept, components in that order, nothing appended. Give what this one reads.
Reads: 9.18
